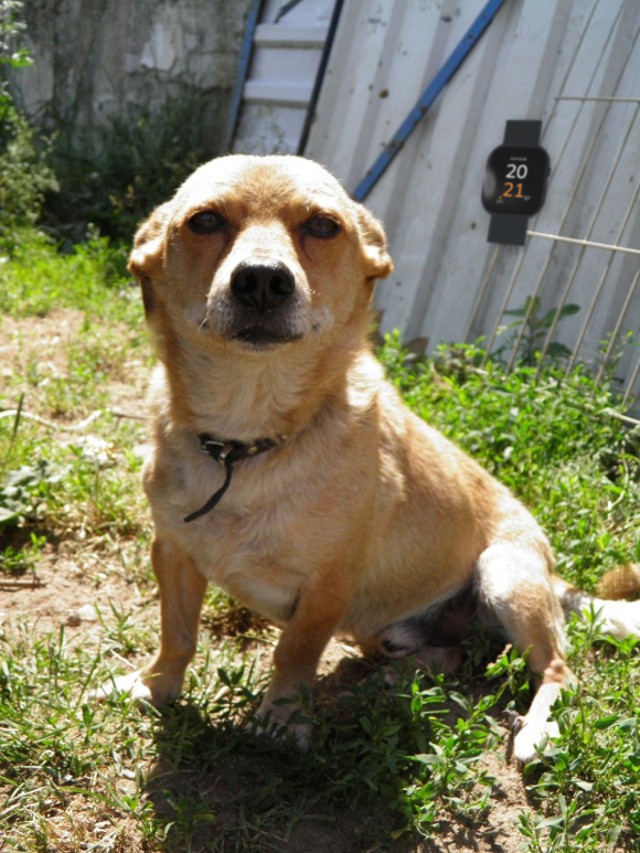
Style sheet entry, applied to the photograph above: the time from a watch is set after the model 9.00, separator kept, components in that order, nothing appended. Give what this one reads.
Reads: 20.21
